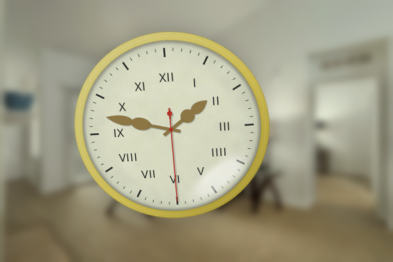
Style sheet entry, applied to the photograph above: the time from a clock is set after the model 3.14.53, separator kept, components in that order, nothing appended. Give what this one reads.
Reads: 1.47.30
